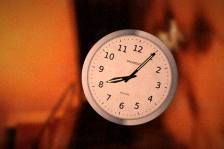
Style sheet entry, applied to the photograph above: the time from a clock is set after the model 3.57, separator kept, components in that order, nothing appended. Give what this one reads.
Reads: 8.05
